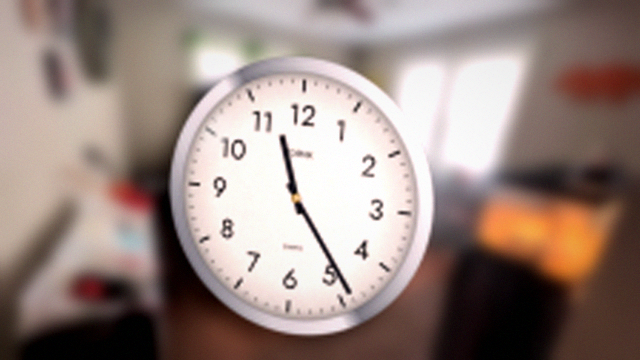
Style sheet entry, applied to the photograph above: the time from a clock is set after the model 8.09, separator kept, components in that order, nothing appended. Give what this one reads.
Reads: 11.24
